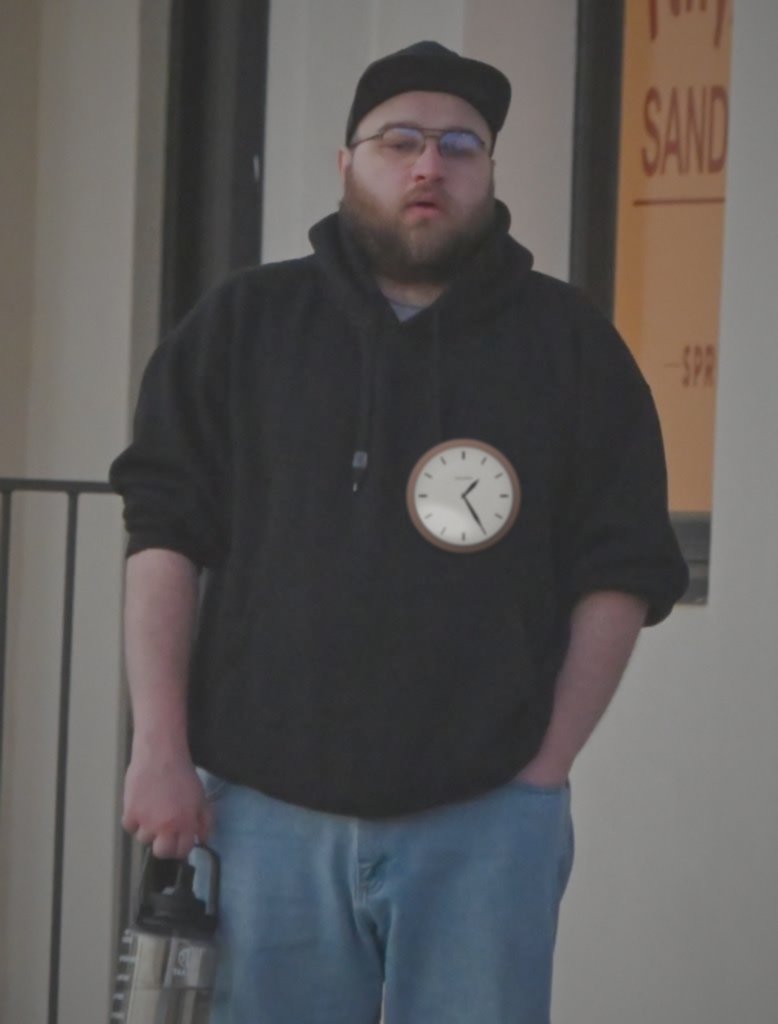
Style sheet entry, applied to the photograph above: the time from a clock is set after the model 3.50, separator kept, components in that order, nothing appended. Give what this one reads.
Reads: 1.25
